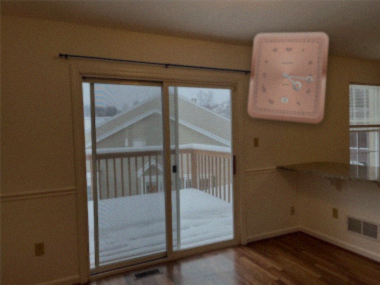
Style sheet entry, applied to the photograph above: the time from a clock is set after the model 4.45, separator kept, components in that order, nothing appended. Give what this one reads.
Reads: 4.16
